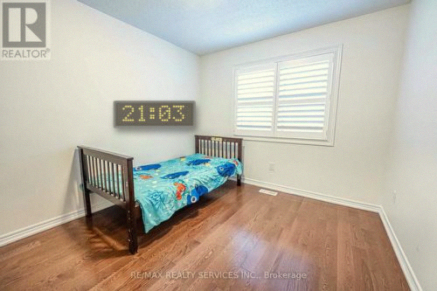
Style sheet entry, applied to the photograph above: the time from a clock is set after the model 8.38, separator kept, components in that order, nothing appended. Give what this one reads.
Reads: 21.03
